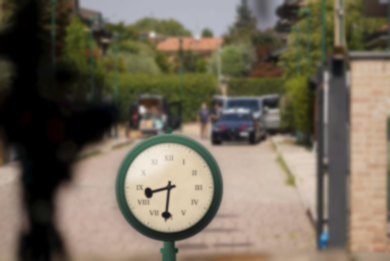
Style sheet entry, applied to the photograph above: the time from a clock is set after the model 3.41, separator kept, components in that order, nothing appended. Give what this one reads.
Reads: 8.31
